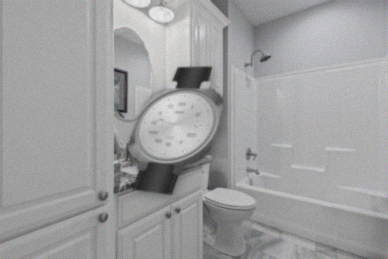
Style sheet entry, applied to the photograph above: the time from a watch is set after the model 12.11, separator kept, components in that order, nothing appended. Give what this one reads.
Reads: 9.15
